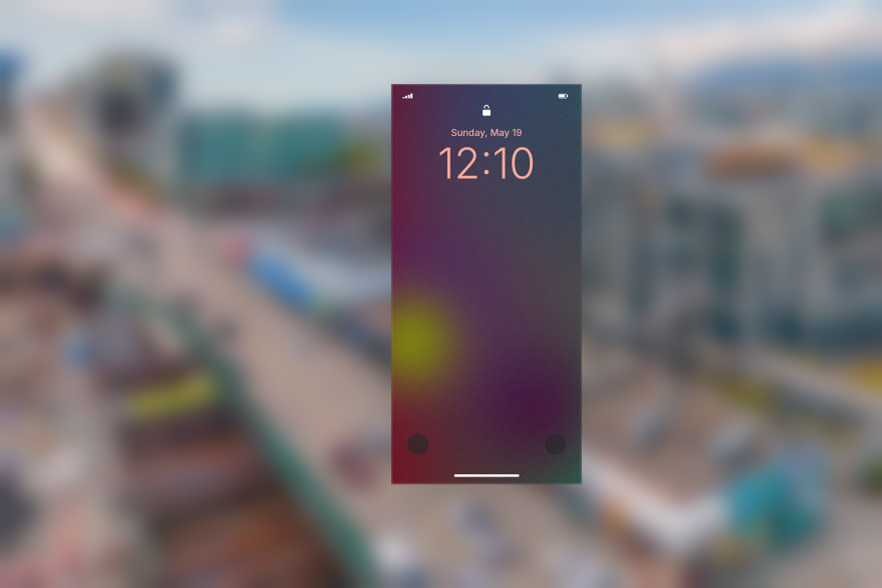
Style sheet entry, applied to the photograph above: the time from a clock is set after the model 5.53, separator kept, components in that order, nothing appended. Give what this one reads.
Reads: 12.10
